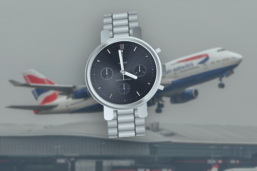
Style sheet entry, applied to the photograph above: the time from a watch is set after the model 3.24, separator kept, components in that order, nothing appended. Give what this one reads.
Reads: 3.59
